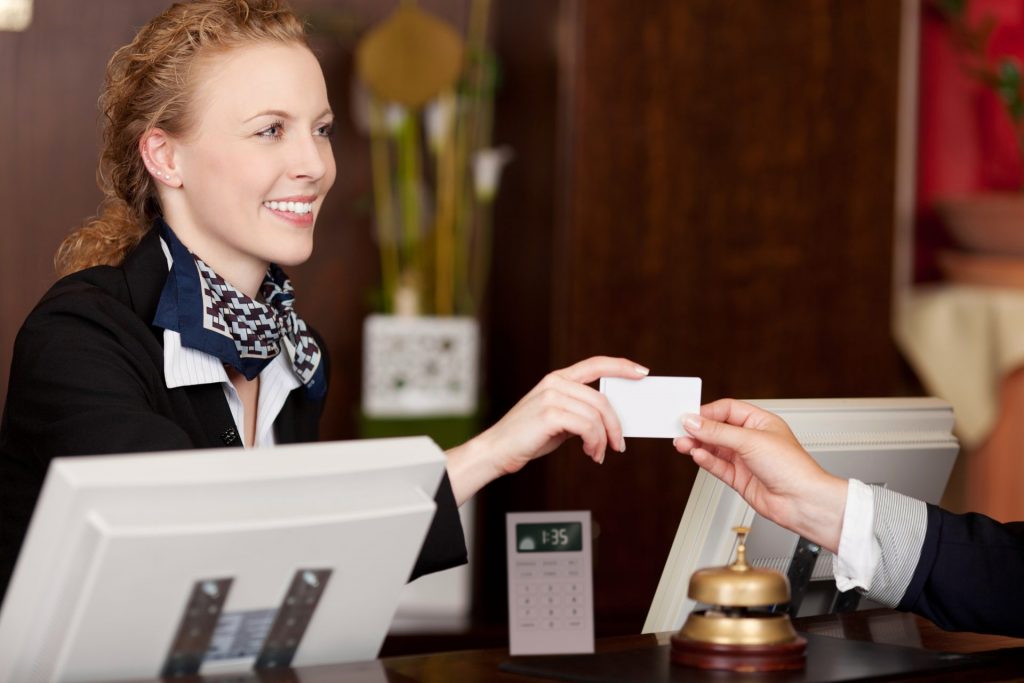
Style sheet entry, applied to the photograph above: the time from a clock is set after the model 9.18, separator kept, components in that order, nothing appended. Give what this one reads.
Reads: 1.35
